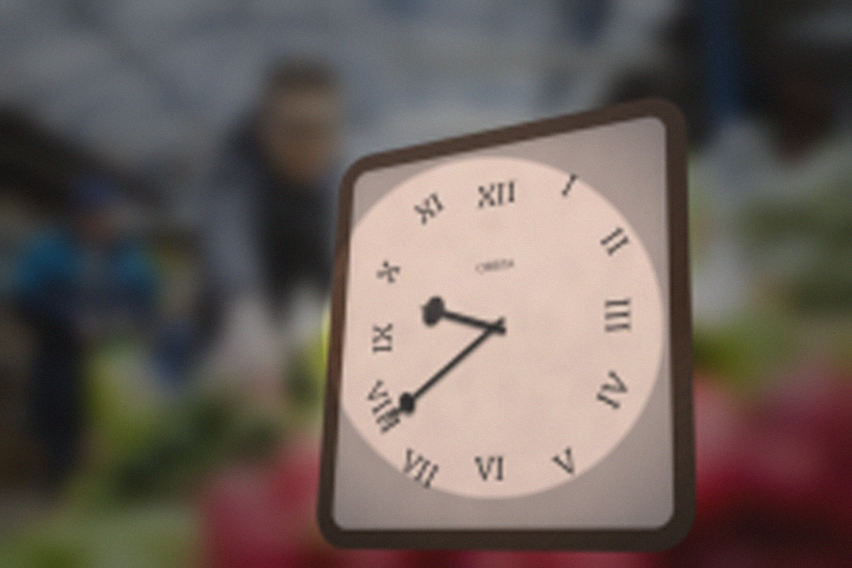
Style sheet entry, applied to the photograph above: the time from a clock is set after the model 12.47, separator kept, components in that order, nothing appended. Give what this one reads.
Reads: 9.39
